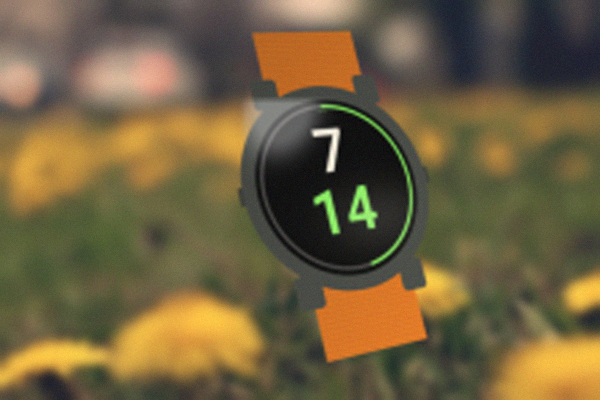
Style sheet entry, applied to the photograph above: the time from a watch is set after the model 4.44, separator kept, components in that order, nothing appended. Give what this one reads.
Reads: 7.14
